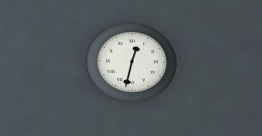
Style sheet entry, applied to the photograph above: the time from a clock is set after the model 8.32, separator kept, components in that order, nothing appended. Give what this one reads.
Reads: 12.32
